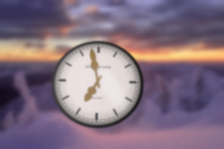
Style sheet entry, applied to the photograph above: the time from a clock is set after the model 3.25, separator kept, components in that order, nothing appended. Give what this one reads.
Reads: 6.58
